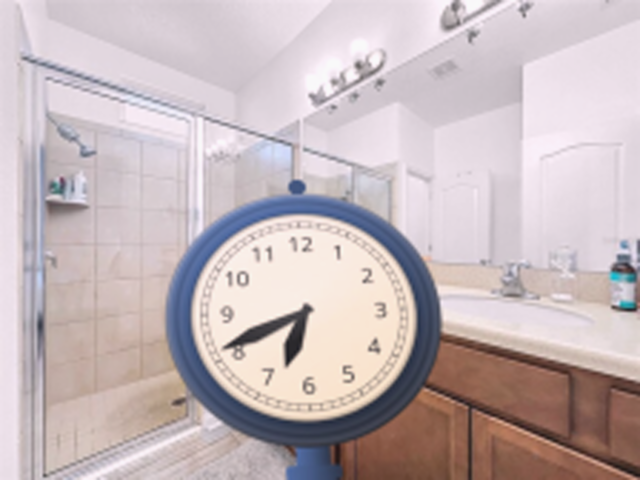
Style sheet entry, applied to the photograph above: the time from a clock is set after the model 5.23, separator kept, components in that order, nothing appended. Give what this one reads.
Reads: 6.41
